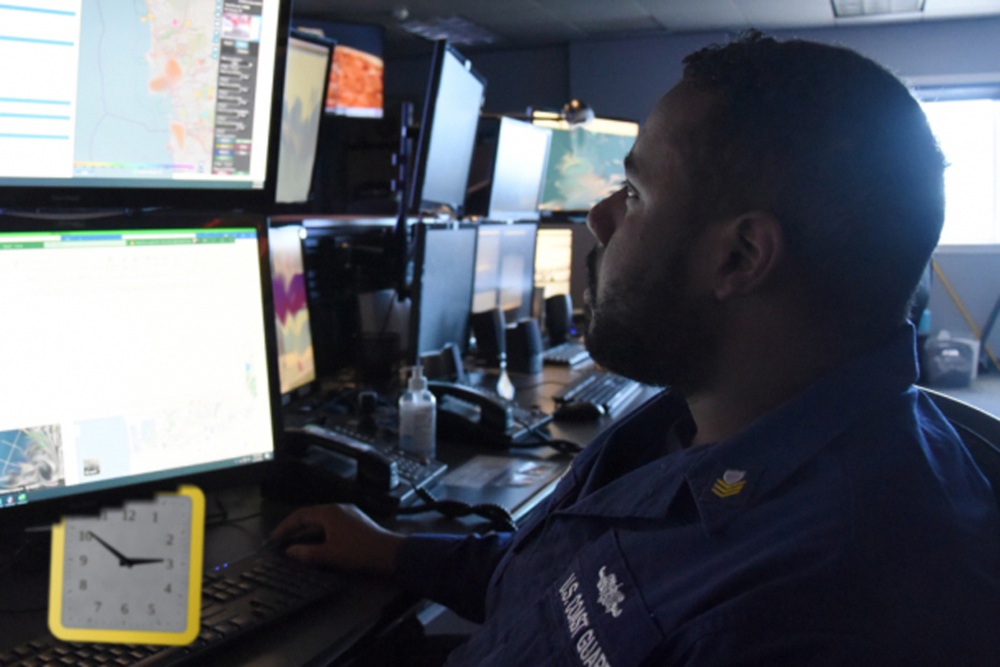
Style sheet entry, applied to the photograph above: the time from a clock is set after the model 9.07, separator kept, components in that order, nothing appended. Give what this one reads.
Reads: 2.51
